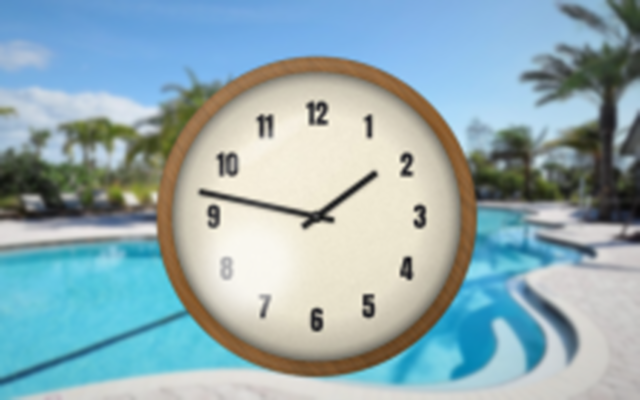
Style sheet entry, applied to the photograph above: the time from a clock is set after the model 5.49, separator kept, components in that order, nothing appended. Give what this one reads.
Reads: 1.47
